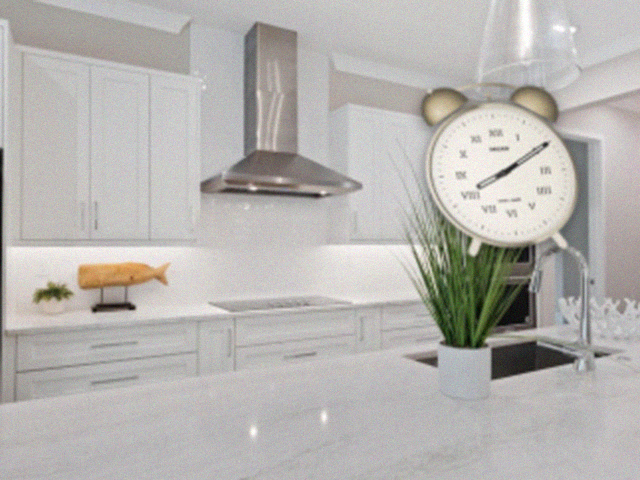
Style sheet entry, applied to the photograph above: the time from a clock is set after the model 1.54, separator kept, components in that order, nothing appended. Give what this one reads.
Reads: 8.10
